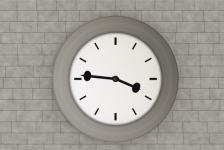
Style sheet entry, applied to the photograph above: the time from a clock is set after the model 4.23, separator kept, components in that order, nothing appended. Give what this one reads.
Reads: 3.46
